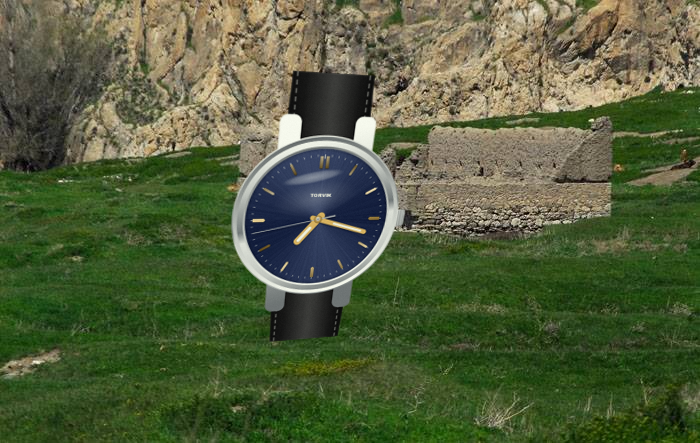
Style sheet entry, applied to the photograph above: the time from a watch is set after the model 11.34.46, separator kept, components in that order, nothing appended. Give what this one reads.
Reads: 7.17.43
